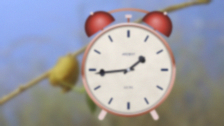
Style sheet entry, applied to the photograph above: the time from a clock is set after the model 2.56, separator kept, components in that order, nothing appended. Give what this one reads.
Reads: 1.44
